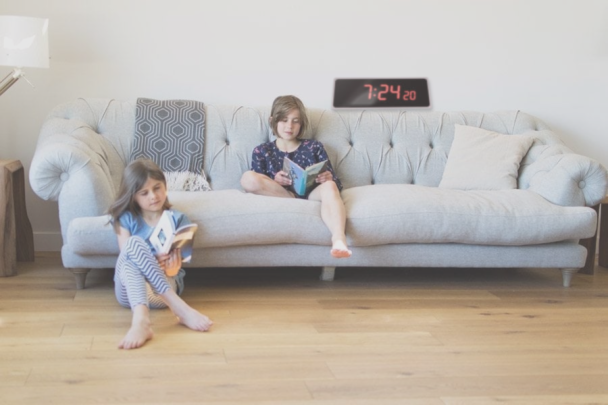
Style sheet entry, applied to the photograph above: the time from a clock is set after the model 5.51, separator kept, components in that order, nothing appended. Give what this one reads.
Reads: 7.24
